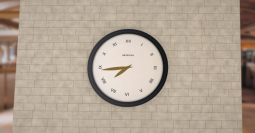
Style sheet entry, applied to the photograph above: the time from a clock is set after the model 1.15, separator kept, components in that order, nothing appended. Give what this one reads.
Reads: 7.44
